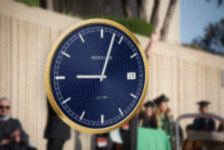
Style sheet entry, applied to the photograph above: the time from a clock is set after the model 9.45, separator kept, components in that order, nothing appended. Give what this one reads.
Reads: 9.03
